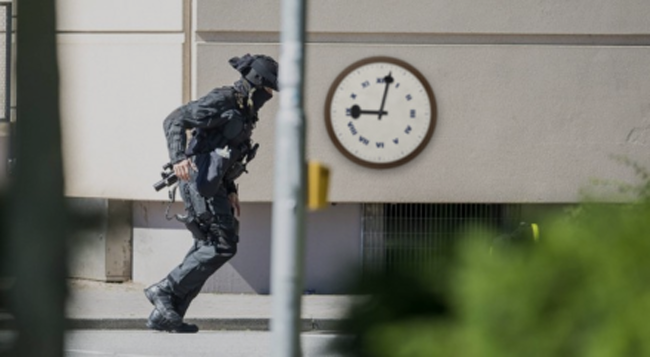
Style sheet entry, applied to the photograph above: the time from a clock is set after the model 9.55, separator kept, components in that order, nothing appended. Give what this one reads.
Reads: 9.02
